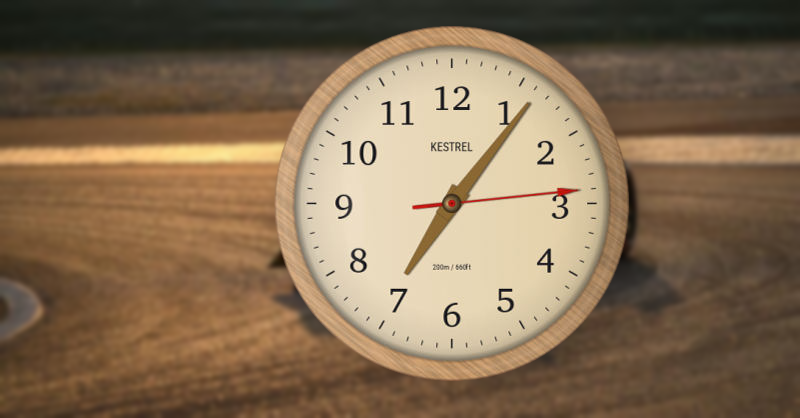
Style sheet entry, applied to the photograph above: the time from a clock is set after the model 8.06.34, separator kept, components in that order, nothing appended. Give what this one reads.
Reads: 7.06.14
